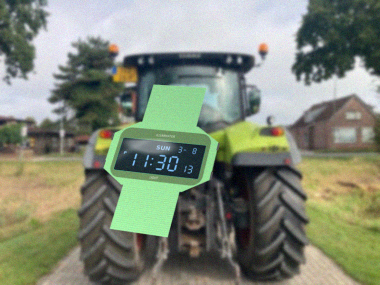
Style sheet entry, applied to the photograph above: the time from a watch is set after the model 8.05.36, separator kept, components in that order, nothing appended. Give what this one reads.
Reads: 11.30.13
